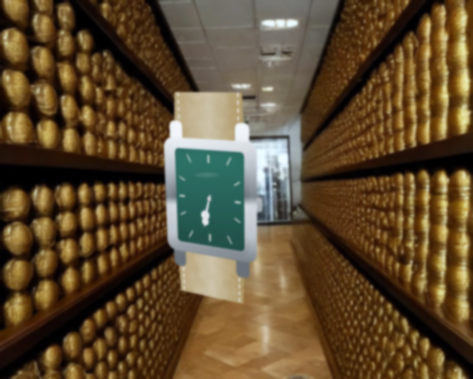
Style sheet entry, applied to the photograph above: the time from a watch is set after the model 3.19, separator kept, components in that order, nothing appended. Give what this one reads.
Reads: 6.32
